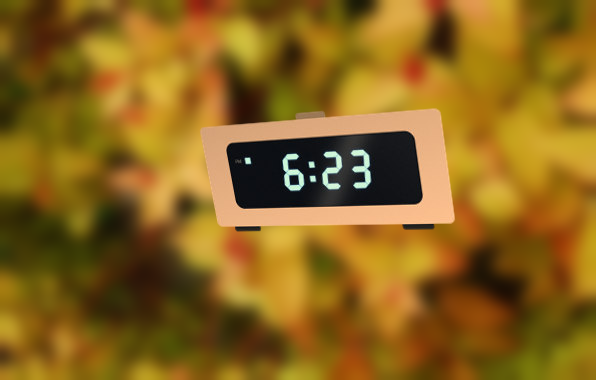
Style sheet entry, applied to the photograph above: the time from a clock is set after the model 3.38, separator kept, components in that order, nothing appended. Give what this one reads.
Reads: 6.23
